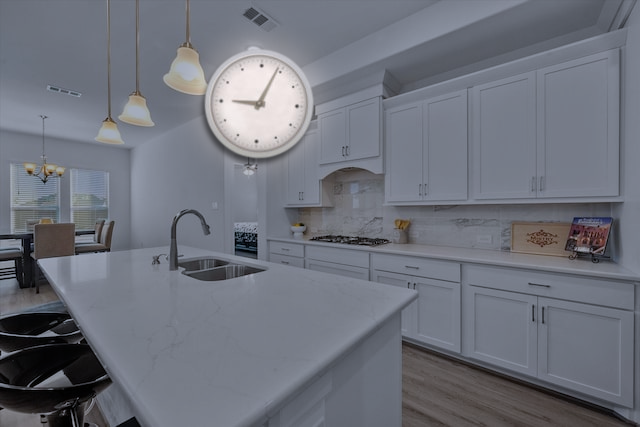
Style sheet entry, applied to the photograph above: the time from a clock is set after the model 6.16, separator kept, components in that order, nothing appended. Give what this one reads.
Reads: 9.04
